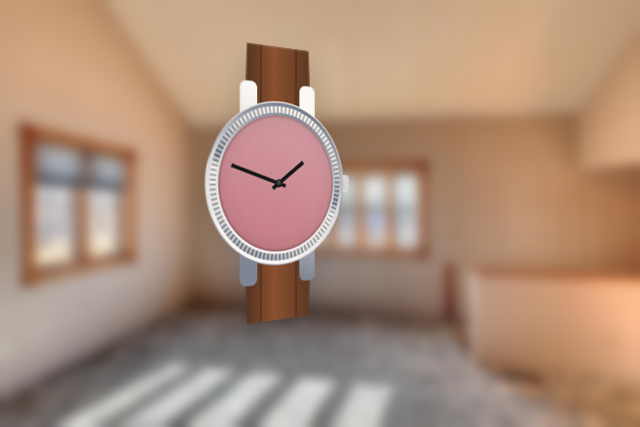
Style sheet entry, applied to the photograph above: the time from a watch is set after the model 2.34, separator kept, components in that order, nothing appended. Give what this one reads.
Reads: 1.48
